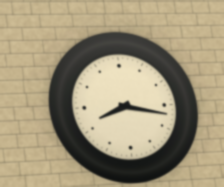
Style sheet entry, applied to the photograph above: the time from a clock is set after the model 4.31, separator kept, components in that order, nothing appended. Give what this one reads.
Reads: 8.17
